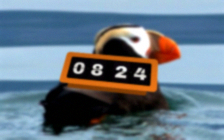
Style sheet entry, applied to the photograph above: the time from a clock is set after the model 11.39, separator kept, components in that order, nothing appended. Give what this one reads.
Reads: 8.24
